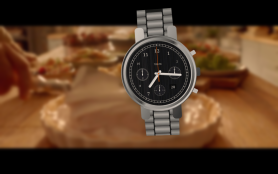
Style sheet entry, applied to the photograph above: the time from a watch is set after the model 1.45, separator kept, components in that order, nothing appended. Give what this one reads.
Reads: 7.16
